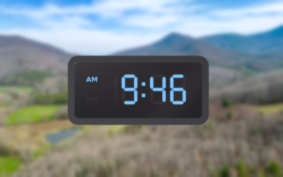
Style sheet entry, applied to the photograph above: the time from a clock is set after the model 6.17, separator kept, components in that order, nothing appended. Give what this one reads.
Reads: 9.46
